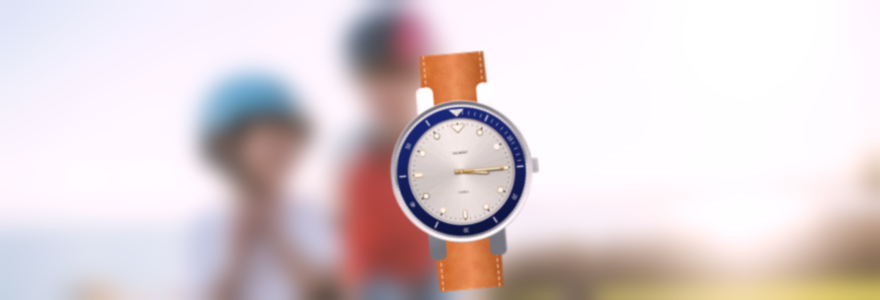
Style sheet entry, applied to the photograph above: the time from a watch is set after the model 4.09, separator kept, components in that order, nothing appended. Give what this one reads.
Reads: 3.15
